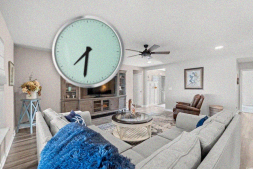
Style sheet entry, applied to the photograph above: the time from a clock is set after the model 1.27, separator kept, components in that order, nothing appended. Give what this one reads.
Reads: 7.31
